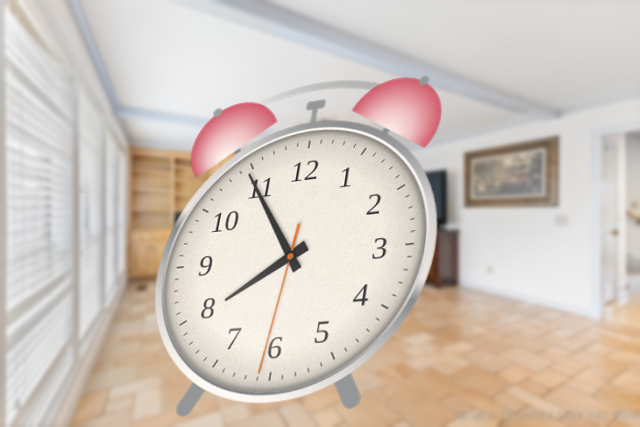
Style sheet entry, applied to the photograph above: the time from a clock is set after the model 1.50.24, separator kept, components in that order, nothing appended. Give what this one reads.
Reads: 7.54.31
